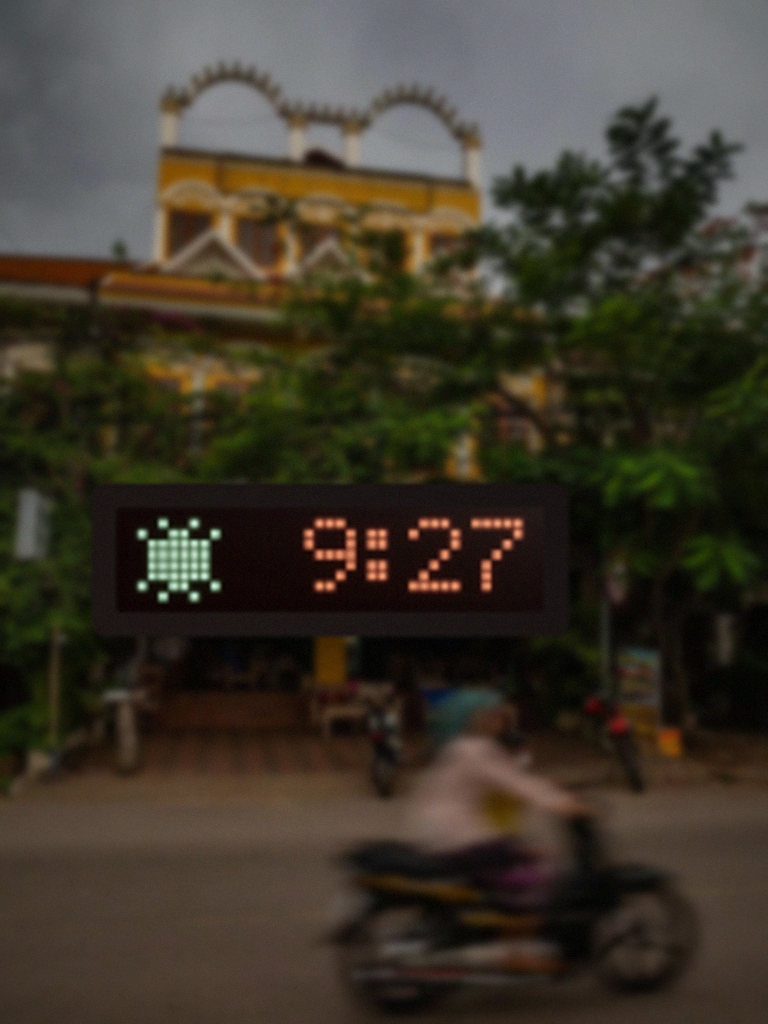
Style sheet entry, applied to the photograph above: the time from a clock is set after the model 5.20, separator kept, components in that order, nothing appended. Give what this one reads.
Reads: 9.27
